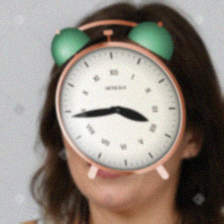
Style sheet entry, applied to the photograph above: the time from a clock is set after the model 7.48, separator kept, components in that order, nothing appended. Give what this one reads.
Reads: 3.44
